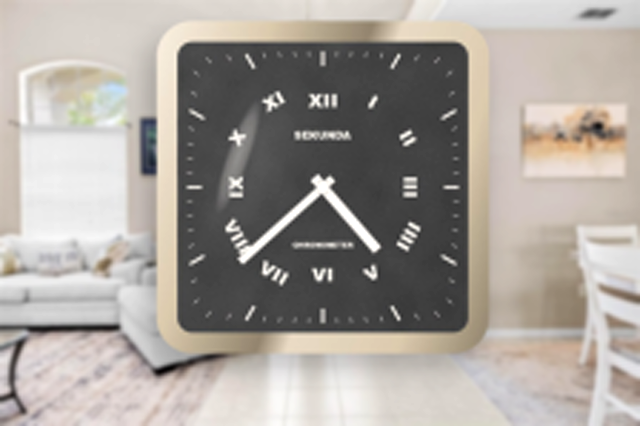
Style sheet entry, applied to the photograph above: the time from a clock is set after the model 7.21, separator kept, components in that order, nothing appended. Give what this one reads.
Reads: 4.38
